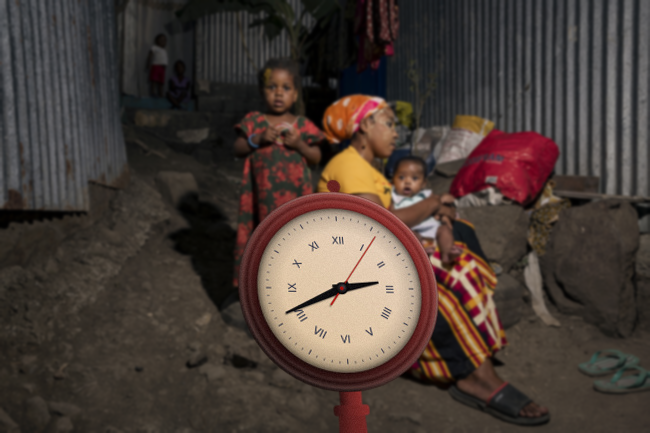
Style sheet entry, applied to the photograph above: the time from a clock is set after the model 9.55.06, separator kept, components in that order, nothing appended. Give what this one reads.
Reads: 2.41.06
